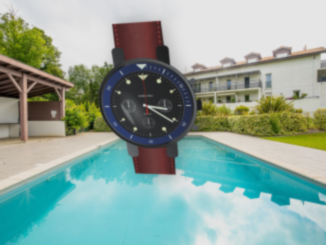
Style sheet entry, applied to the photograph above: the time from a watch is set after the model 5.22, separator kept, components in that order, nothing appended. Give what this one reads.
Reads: 3.21
